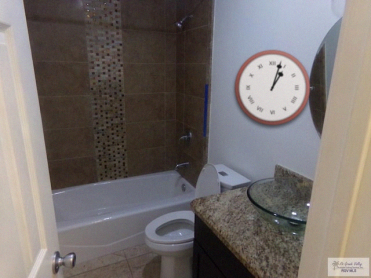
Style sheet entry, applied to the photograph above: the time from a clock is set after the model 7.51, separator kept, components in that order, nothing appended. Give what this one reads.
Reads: 1.03
